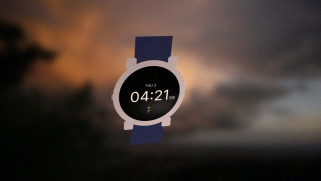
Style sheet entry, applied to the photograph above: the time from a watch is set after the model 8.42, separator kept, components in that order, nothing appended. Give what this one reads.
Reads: 4.21
